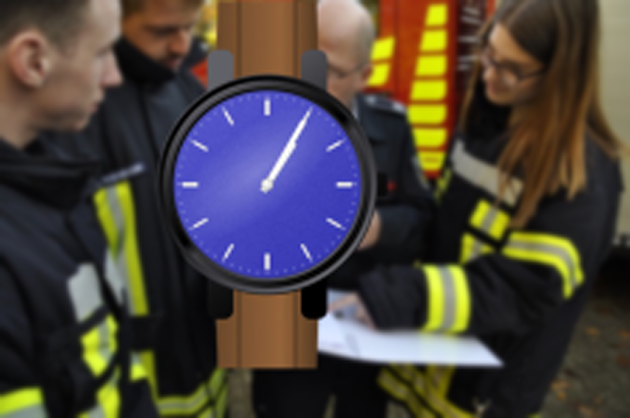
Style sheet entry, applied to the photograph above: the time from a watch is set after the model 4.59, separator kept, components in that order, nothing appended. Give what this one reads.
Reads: 1.05
